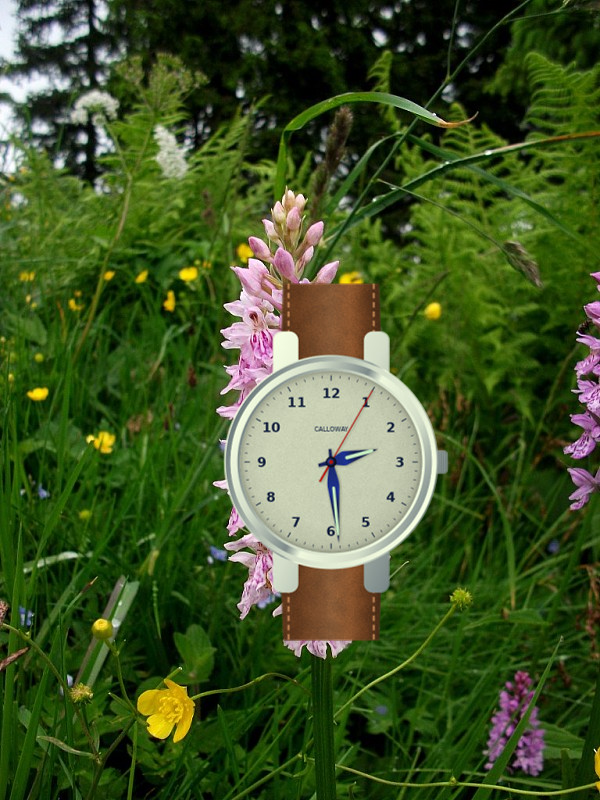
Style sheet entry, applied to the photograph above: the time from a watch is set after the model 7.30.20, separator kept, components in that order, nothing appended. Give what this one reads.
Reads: 2.29.05
